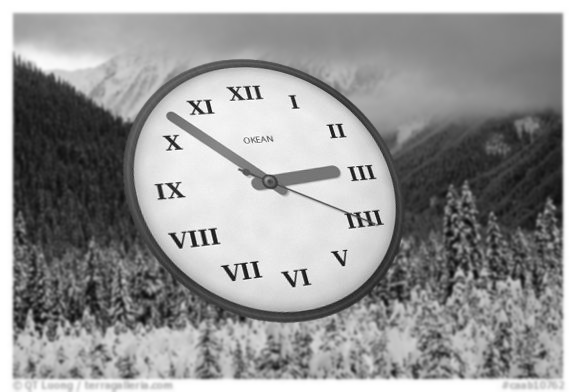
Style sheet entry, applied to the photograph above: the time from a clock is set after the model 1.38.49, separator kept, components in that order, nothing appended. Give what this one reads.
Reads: 2.52.20
